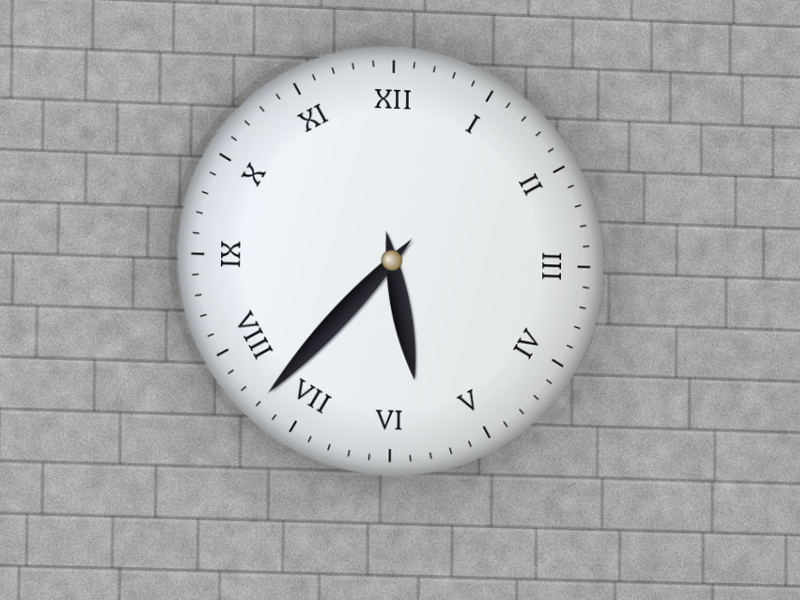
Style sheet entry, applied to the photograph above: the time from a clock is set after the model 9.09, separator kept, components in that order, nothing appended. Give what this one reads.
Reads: 5.37
